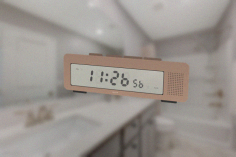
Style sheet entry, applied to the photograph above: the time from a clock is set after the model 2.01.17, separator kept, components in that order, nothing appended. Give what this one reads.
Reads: 11.26.56
